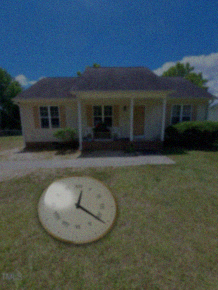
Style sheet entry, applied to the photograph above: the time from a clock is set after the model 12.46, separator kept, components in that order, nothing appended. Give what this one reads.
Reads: 12.21
